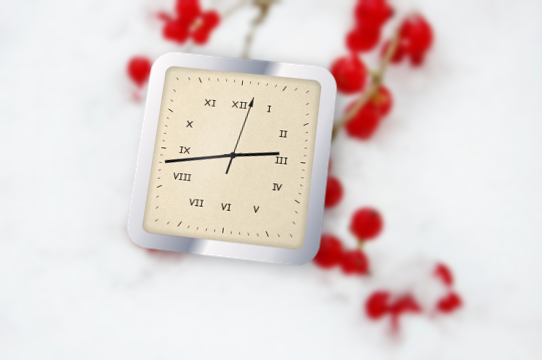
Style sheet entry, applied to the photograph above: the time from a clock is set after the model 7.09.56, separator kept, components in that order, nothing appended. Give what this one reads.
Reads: 2.43.02
